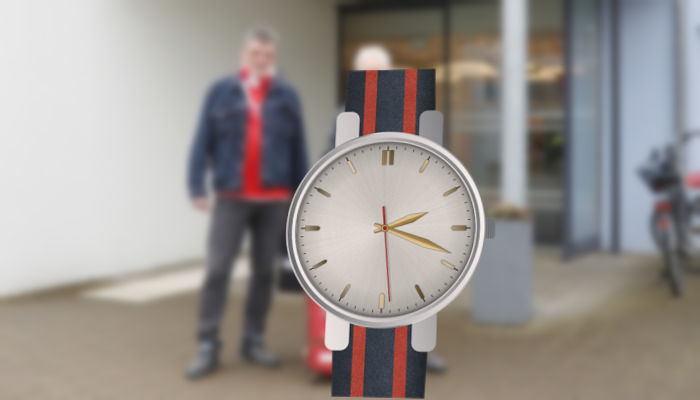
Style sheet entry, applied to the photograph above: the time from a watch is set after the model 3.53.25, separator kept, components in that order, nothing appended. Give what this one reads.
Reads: 2.18.29
